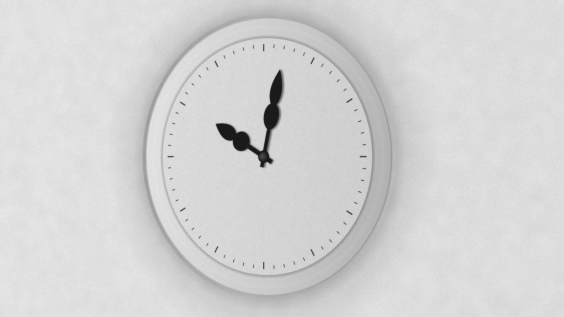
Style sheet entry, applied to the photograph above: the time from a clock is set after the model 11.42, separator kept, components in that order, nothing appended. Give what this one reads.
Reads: 10.02
